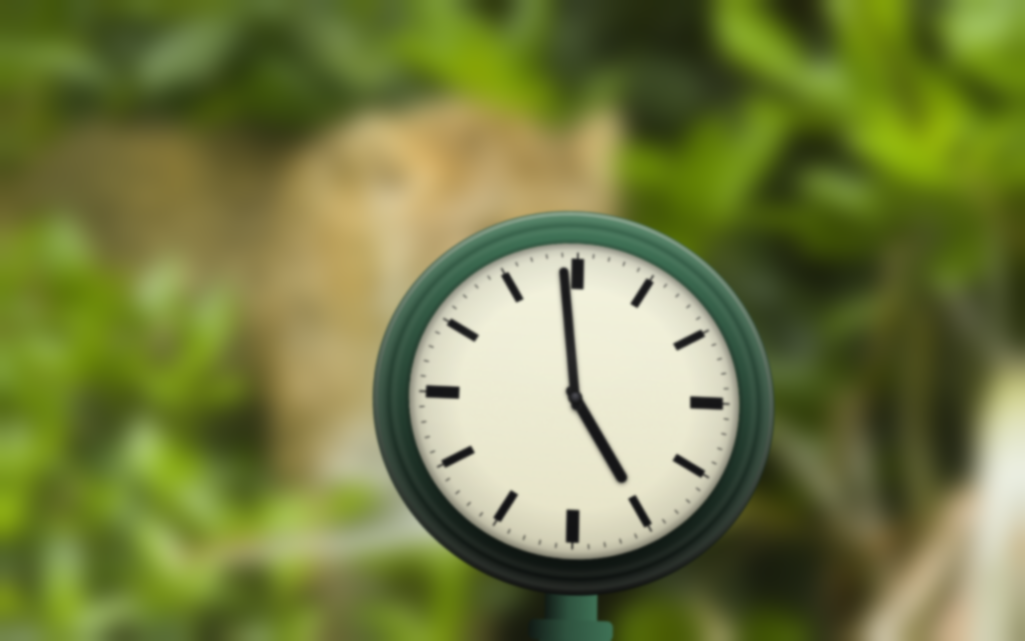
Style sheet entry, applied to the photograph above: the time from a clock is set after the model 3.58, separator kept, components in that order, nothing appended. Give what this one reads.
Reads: 4.59
